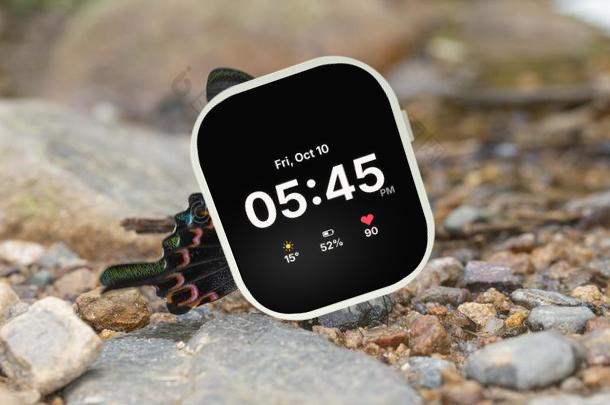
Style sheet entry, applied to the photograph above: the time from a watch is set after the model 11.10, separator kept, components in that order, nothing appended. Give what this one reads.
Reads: 5.45
